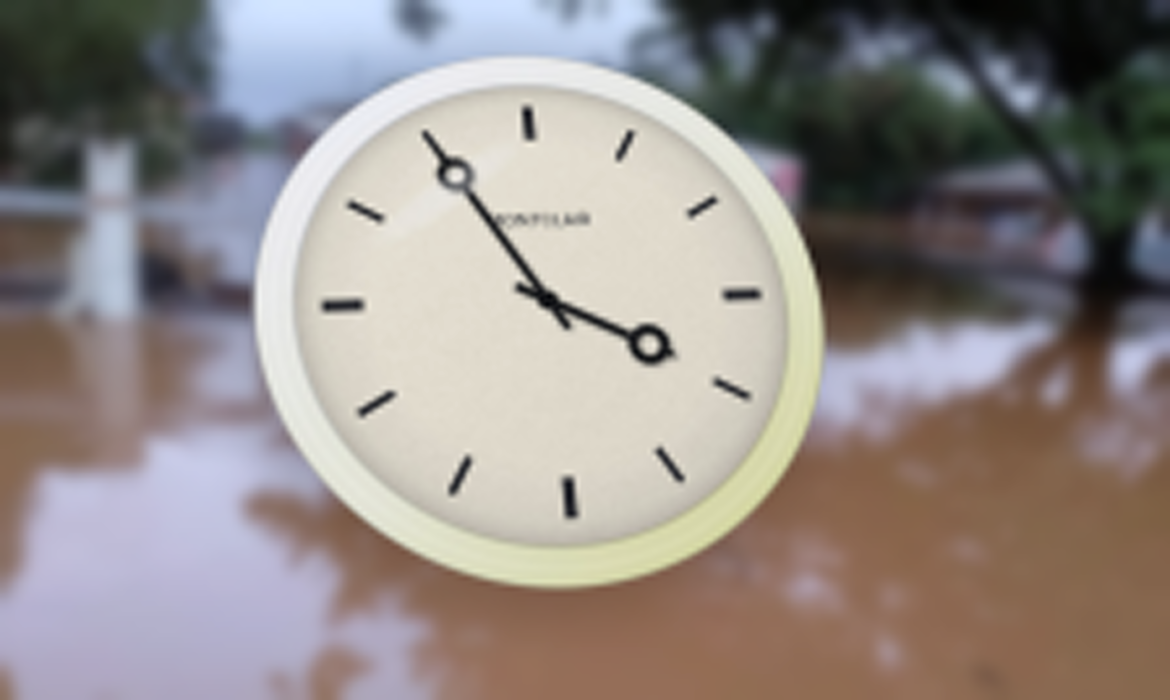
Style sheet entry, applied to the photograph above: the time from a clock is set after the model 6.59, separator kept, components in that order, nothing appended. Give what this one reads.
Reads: 3.55
